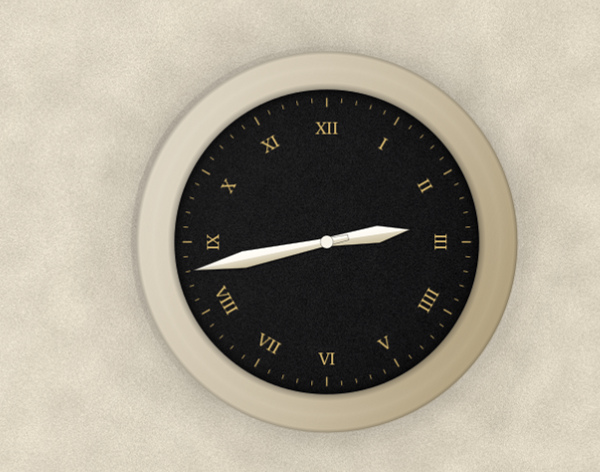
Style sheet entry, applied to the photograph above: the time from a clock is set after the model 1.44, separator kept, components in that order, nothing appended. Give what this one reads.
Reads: 2.43
